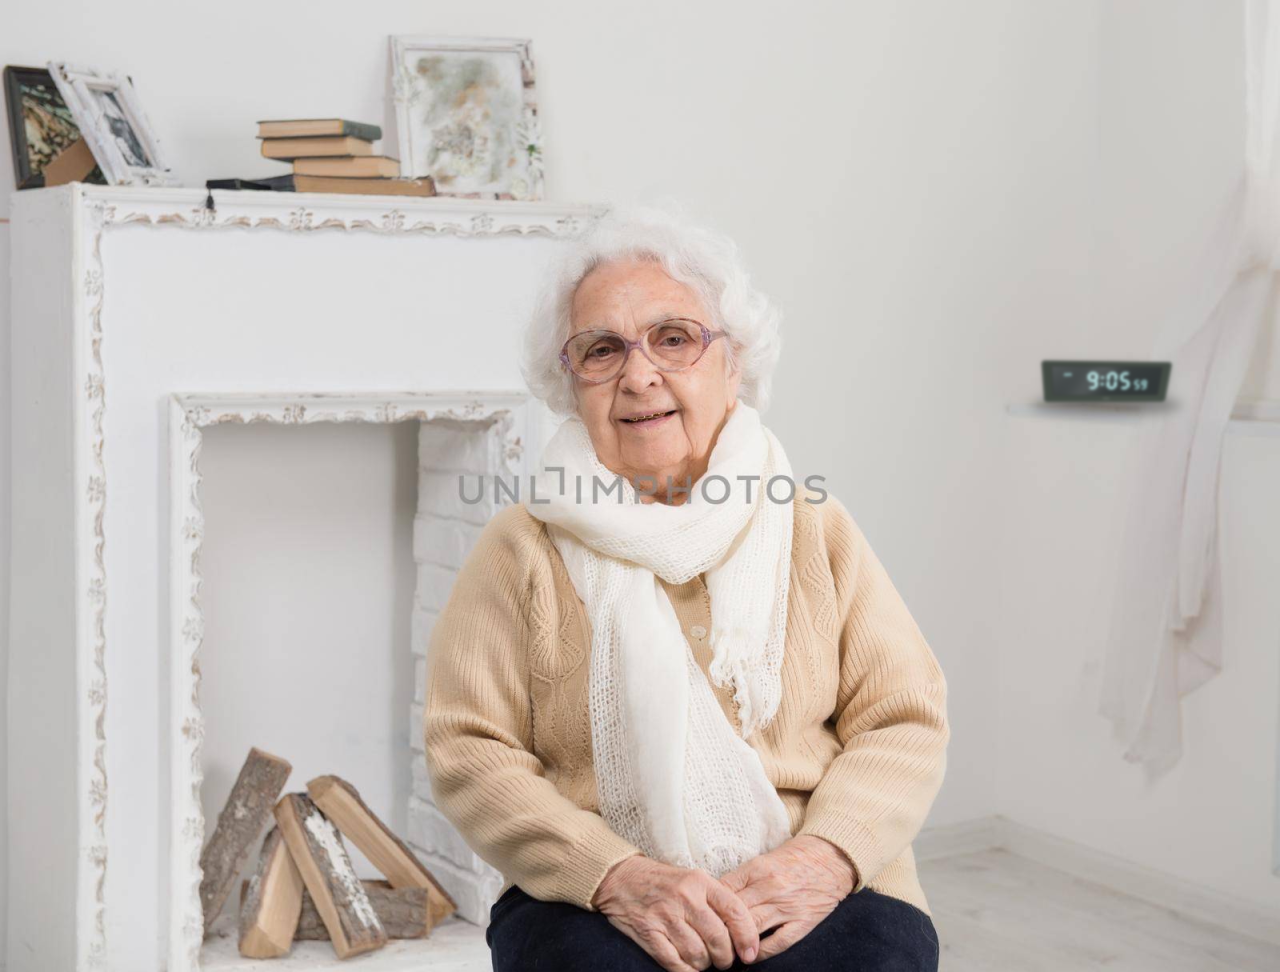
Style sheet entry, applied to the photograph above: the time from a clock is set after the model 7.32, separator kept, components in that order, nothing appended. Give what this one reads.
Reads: 9.05
